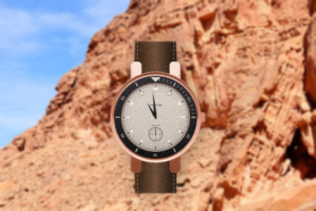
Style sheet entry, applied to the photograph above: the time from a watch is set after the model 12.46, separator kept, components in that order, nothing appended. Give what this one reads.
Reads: 10.59
